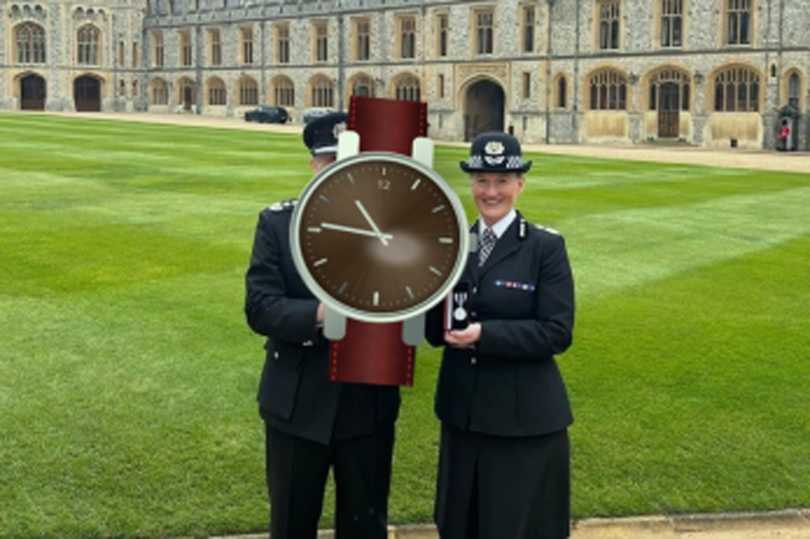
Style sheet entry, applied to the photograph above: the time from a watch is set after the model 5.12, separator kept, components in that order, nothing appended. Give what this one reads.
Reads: 10.46
